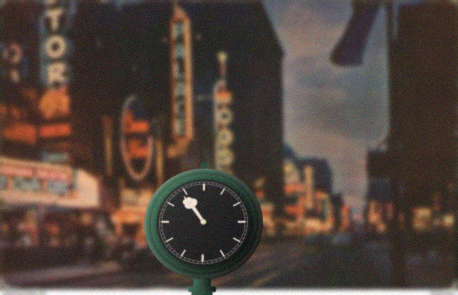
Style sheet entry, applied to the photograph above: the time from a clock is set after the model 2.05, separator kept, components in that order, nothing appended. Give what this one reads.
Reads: 10.54
